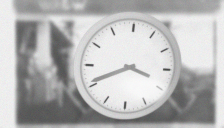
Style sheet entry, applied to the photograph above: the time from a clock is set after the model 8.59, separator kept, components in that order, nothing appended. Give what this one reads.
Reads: 3.41
